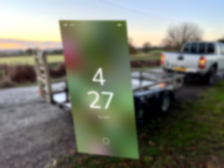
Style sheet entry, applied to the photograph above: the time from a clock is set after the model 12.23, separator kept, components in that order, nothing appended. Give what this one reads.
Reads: 4.27
